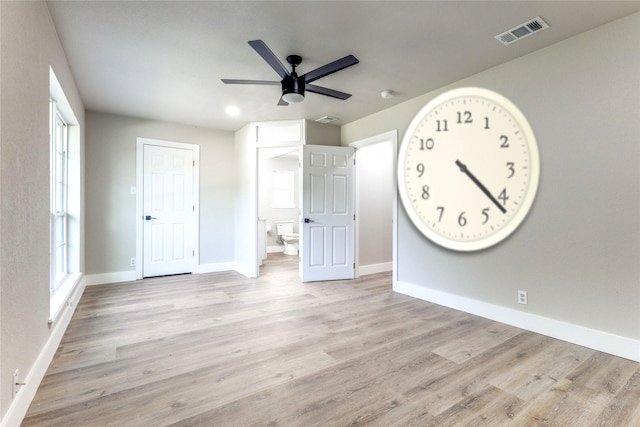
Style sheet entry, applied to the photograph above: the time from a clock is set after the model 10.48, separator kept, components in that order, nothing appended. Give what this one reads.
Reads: 4.22
